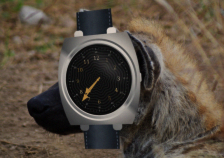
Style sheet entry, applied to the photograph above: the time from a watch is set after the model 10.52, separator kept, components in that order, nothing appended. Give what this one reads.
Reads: 7.37
